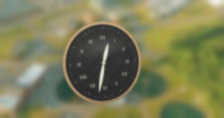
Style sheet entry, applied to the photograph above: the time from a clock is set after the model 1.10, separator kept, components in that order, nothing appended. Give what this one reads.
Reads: 12.32
